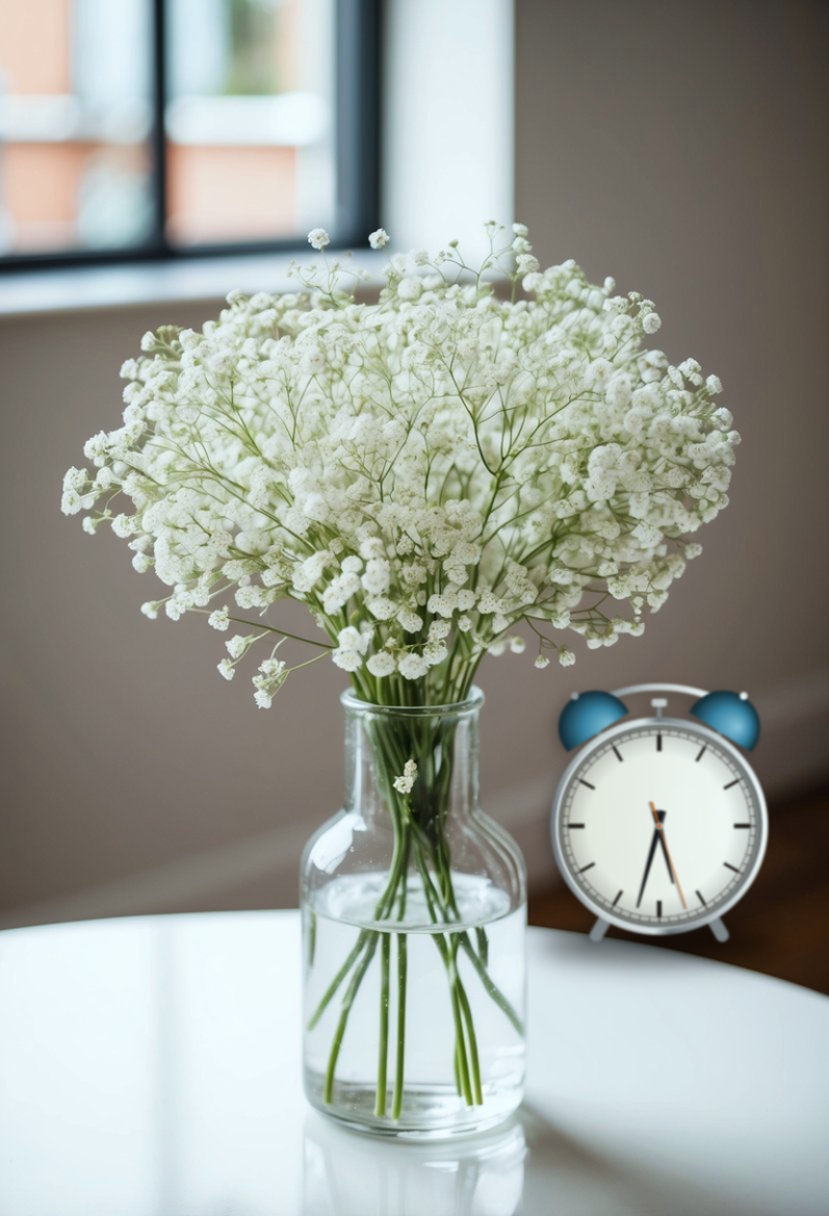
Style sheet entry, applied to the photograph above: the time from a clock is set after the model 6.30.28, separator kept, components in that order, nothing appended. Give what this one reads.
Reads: 5.32.27
